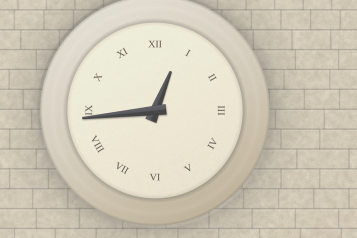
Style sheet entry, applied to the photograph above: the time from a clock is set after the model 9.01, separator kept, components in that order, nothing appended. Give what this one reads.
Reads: 12.44
